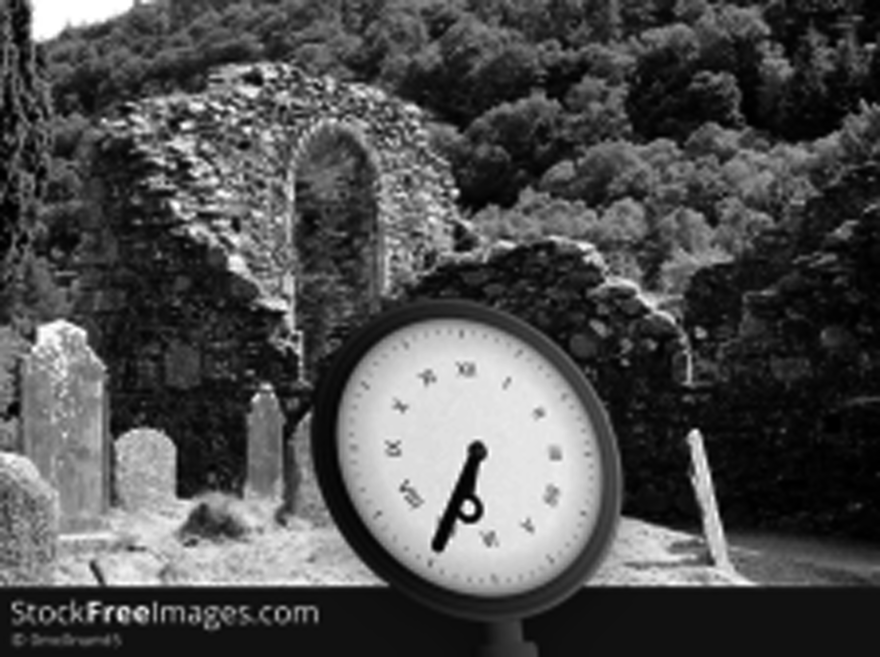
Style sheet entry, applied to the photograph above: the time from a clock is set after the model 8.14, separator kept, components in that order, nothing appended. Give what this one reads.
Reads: 6.35
